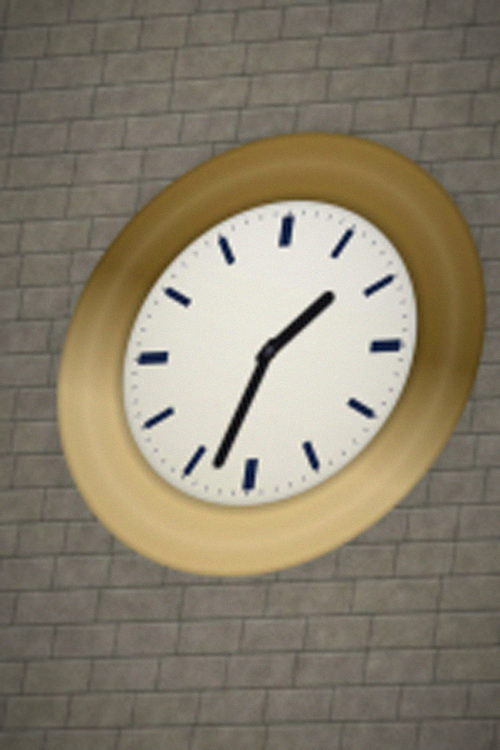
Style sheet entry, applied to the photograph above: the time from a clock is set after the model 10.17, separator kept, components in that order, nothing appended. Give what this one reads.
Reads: 1.33
